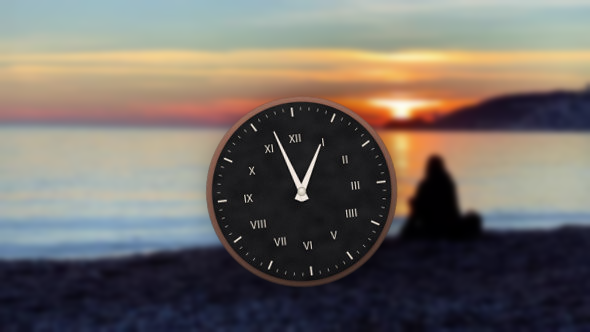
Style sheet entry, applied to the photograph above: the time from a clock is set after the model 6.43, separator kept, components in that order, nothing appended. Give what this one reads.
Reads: 12.57
